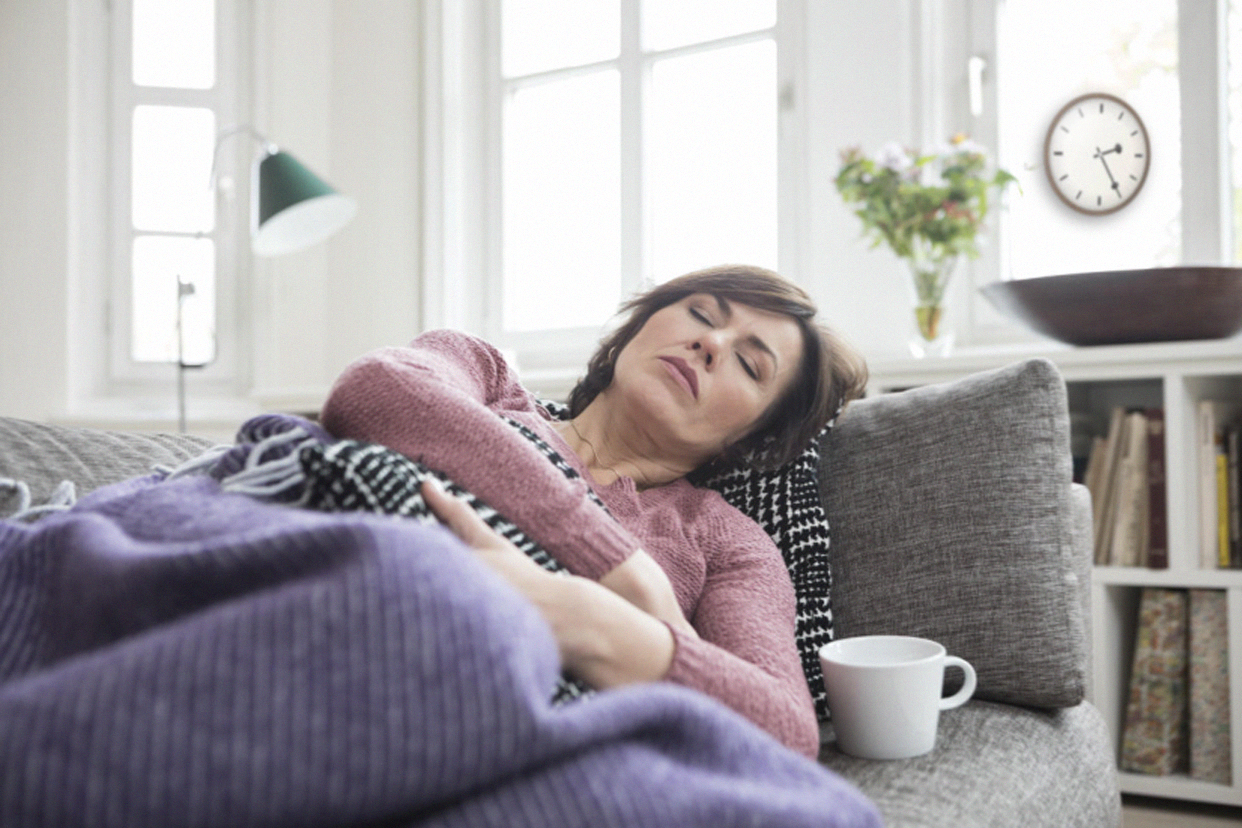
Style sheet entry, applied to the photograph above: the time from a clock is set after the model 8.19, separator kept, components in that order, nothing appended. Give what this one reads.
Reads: 2.25
